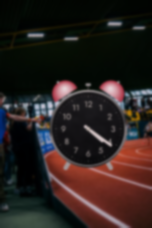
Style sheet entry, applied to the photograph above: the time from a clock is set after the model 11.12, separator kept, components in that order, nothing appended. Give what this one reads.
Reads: 4.21
